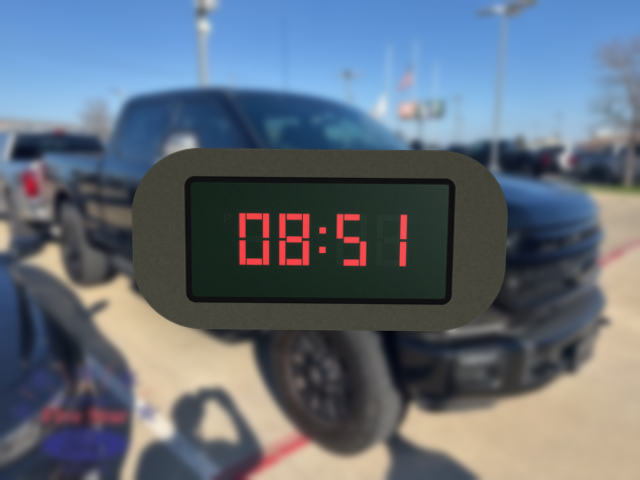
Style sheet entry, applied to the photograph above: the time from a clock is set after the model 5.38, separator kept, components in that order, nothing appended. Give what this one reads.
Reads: 8.51
